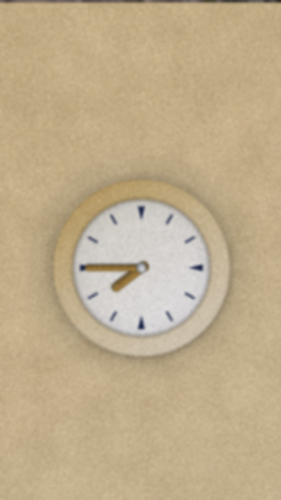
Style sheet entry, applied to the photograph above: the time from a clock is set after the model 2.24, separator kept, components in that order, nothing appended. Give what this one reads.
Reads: 7.45
